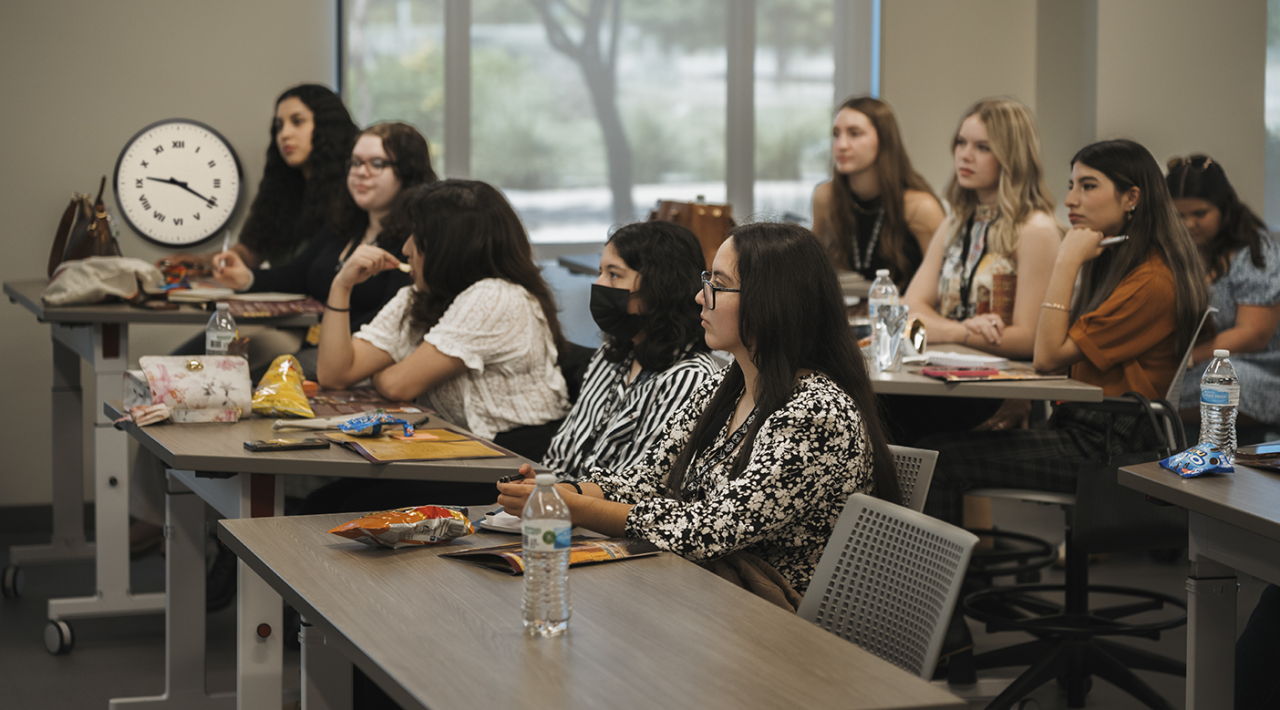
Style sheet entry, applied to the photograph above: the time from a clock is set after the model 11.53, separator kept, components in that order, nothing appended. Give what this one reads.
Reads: 9.20
